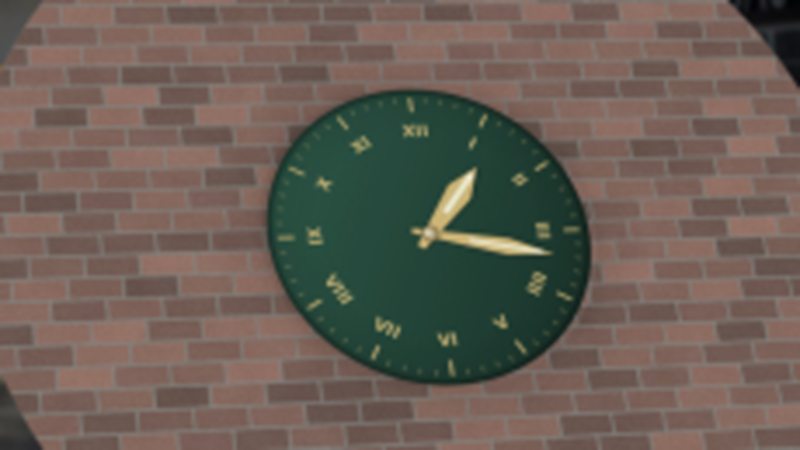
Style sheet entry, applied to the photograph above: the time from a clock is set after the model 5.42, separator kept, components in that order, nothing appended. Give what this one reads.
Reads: 1.17
